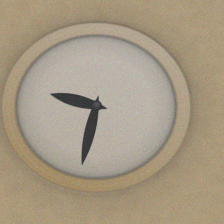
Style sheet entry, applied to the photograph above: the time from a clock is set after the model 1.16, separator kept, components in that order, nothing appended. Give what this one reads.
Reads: 9.32
